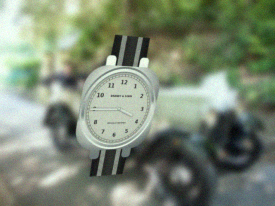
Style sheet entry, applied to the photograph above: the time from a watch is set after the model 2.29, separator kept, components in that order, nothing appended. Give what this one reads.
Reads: 3.45
